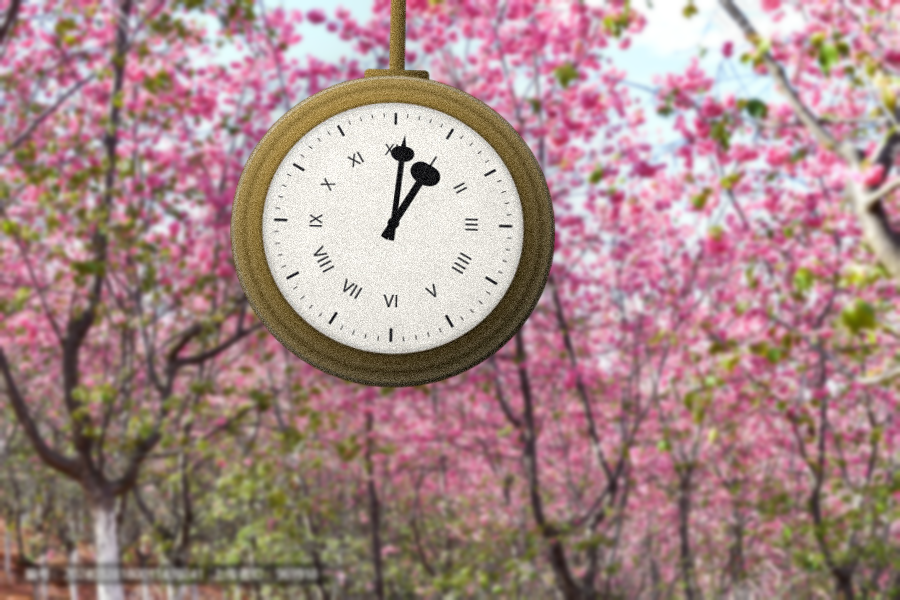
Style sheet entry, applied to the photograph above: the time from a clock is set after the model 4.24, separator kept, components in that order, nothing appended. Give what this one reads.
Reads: 1.01
